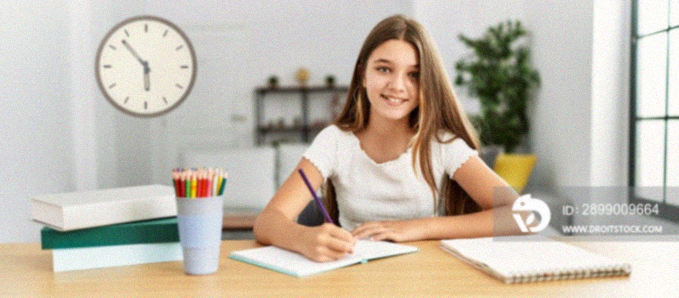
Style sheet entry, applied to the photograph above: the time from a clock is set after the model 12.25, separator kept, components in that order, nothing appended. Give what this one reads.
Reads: 5.53
